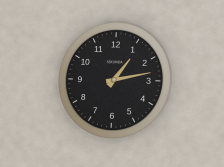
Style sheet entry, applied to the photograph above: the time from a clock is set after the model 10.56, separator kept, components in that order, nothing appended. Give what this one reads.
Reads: 1.13
